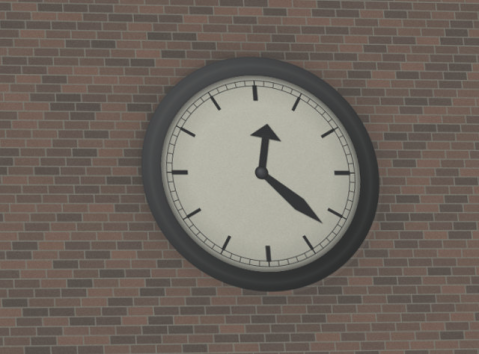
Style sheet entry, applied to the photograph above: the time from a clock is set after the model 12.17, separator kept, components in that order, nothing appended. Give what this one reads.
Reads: 12.22
